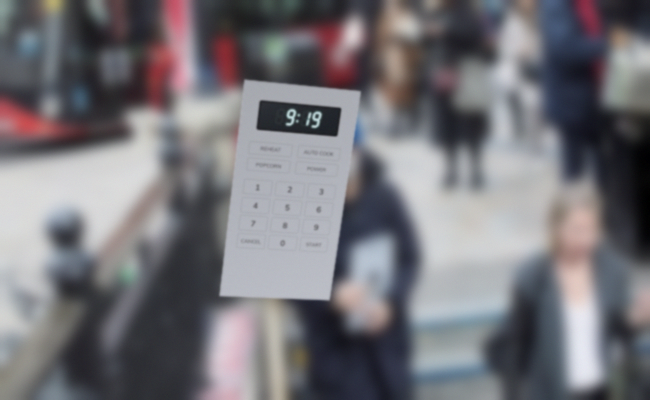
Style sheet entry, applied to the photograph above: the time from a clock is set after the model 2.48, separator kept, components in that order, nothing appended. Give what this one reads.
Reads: 9.19
